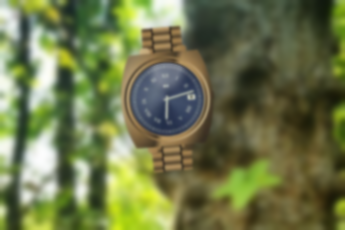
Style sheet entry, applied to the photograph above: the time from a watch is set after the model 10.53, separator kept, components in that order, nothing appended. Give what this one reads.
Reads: 6.13
